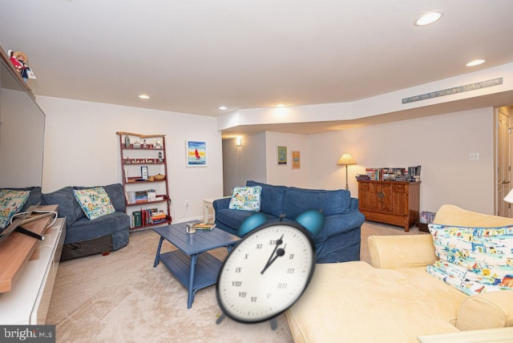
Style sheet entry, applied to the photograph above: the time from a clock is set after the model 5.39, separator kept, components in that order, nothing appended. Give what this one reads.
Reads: 1.02
